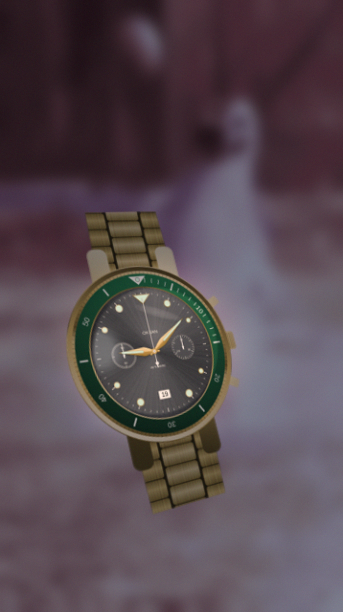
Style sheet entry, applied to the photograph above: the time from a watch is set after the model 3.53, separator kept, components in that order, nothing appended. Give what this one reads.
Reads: 9.09
